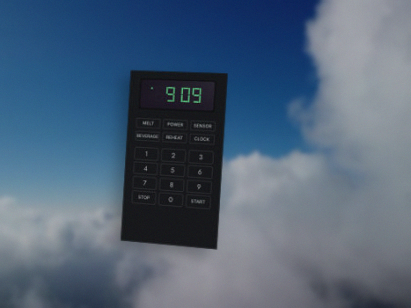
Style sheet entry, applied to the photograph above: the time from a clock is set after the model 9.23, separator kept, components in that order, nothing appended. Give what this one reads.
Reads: 9.09
